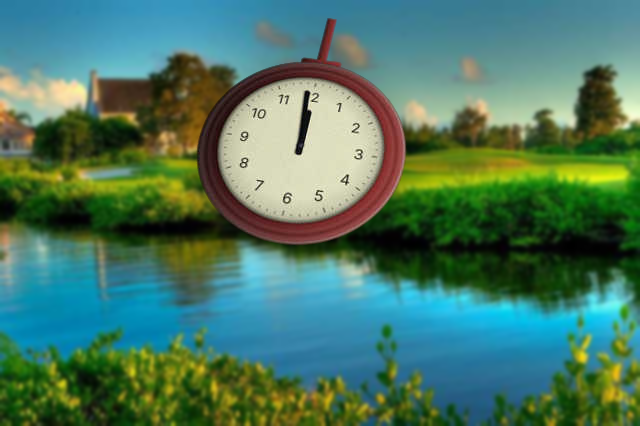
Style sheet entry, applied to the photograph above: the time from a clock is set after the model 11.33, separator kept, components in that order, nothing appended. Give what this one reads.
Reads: 11.59
